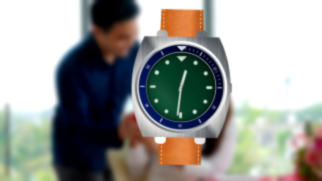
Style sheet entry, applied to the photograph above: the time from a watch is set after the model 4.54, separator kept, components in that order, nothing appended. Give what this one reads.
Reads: 12.31
